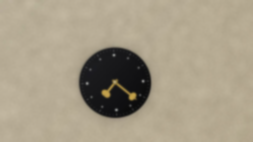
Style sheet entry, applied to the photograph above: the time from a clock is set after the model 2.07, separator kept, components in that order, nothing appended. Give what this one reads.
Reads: 7.22
